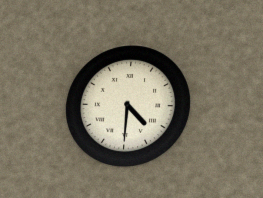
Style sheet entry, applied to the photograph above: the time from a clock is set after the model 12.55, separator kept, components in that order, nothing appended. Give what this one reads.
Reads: 4.30
